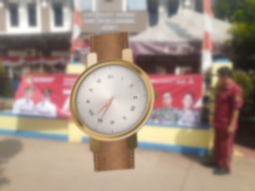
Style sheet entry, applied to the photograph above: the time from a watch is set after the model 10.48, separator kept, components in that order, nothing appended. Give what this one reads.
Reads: 7.35
